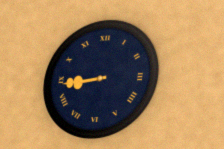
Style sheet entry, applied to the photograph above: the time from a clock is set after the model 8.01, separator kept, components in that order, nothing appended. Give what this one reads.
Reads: 8.44
